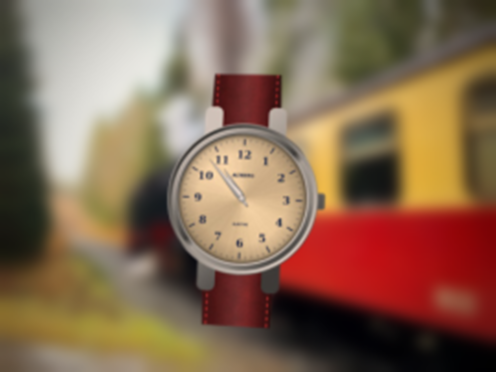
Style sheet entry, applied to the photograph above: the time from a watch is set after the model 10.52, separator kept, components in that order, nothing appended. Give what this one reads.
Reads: 10.53
